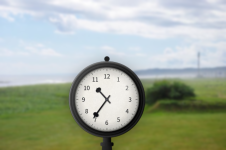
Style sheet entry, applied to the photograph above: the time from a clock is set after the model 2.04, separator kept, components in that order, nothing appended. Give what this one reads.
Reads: 10.36
